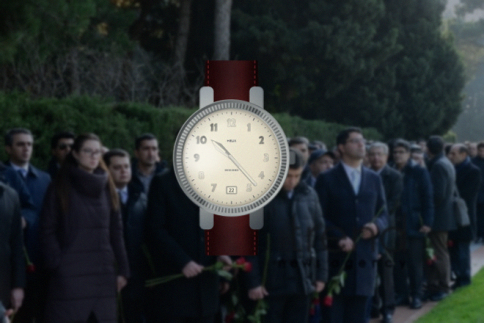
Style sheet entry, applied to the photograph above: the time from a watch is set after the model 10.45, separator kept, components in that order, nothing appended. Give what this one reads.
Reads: 10.23
